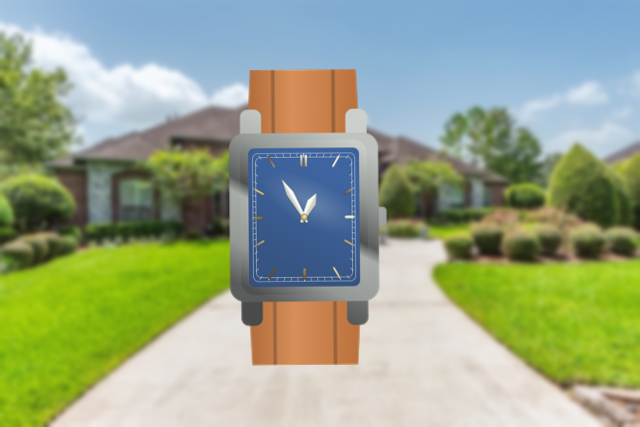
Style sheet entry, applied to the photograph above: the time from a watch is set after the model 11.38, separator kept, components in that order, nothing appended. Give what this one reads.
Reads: 12.55
